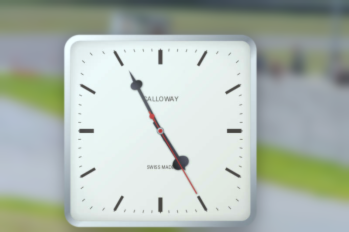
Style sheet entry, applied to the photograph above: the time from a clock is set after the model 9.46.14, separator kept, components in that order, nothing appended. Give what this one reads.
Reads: 4.55.25
